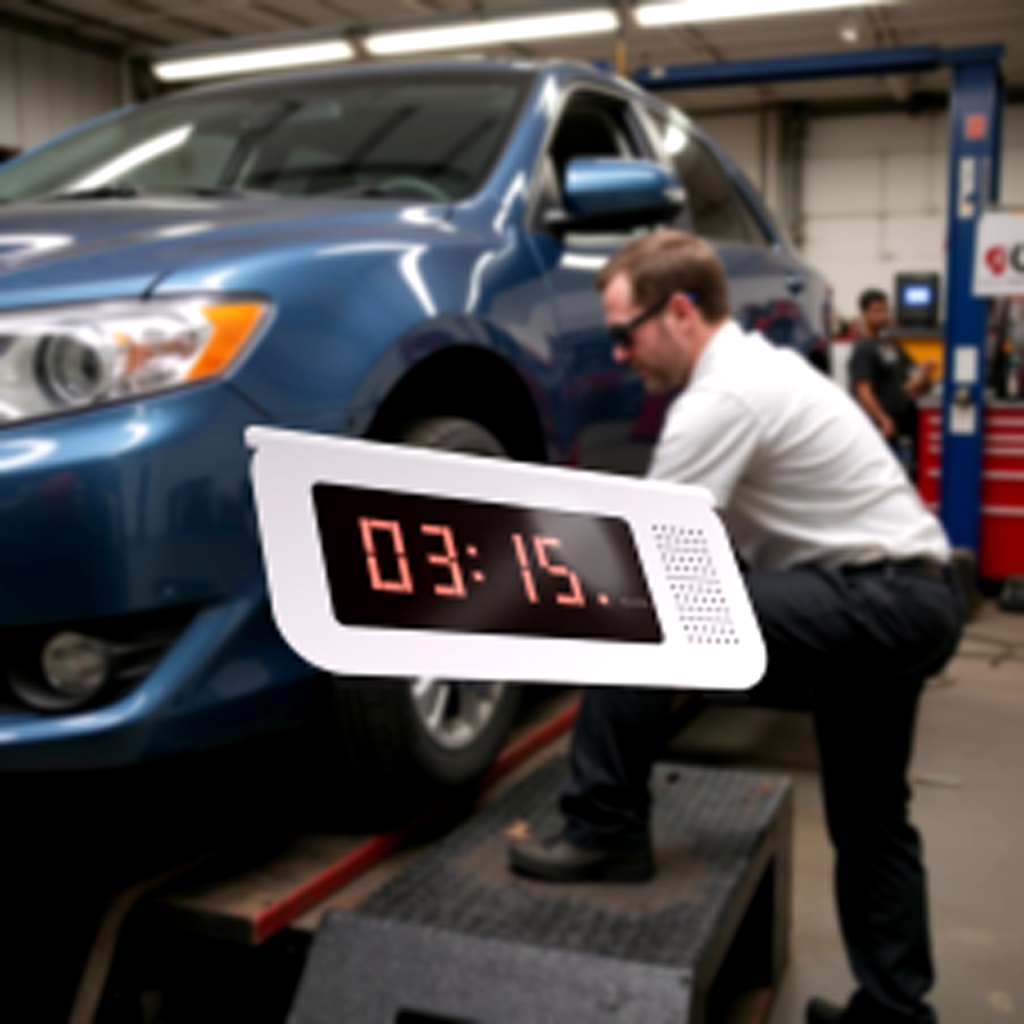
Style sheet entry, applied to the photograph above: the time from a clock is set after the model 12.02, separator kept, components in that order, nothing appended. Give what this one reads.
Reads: 3.15
